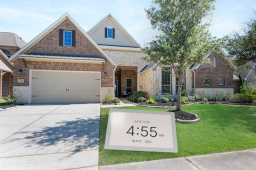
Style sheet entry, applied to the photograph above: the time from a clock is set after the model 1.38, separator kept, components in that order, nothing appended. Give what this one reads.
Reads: 4.55
